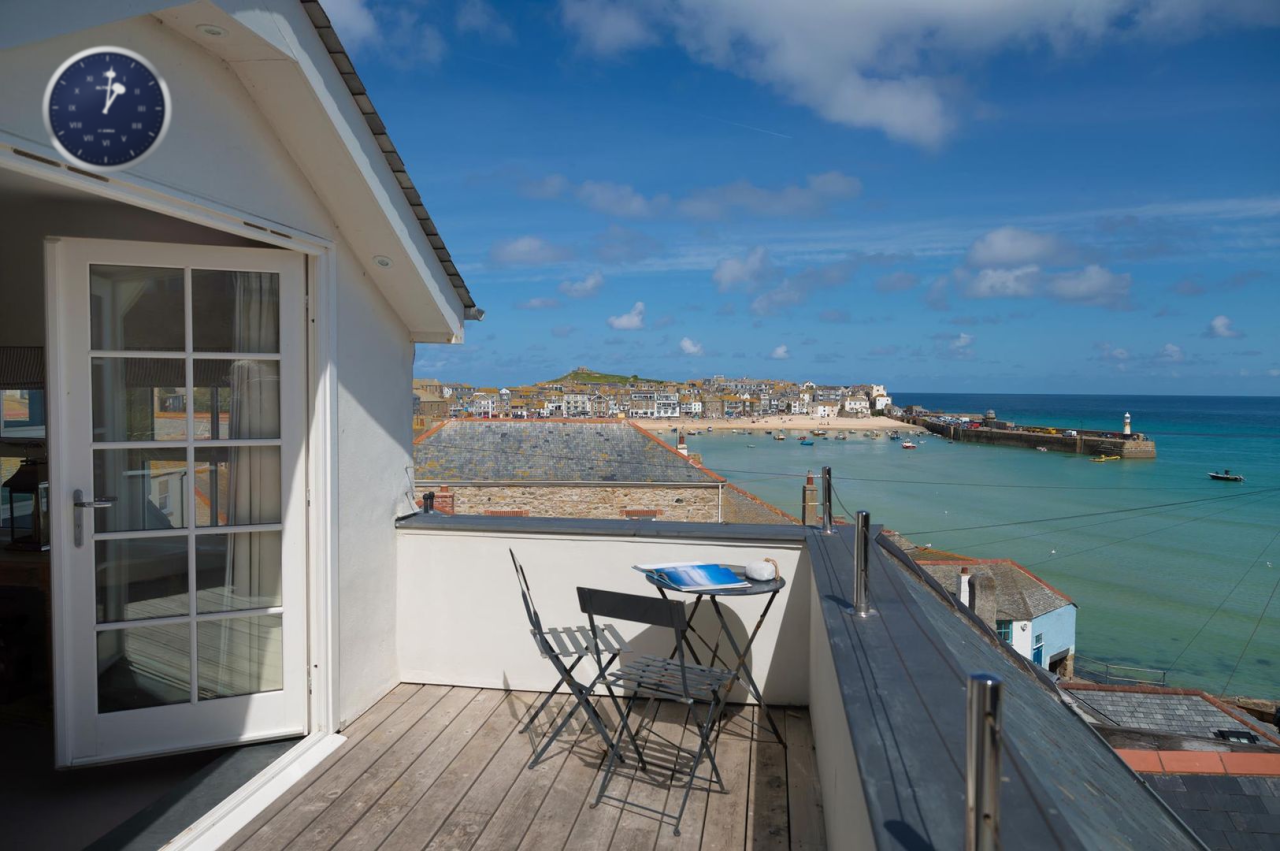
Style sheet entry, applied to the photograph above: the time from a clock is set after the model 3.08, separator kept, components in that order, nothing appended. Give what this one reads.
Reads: 1.01
